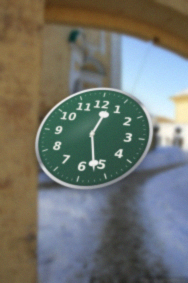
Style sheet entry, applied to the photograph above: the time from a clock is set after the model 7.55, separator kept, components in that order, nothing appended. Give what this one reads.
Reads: 12.27
